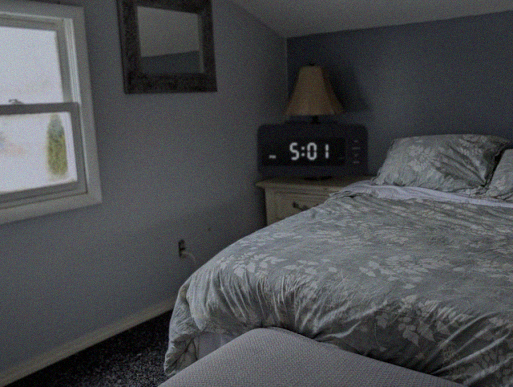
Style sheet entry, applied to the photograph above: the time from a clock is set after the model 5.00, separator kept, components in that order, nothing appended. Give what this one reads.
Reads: 5.01
